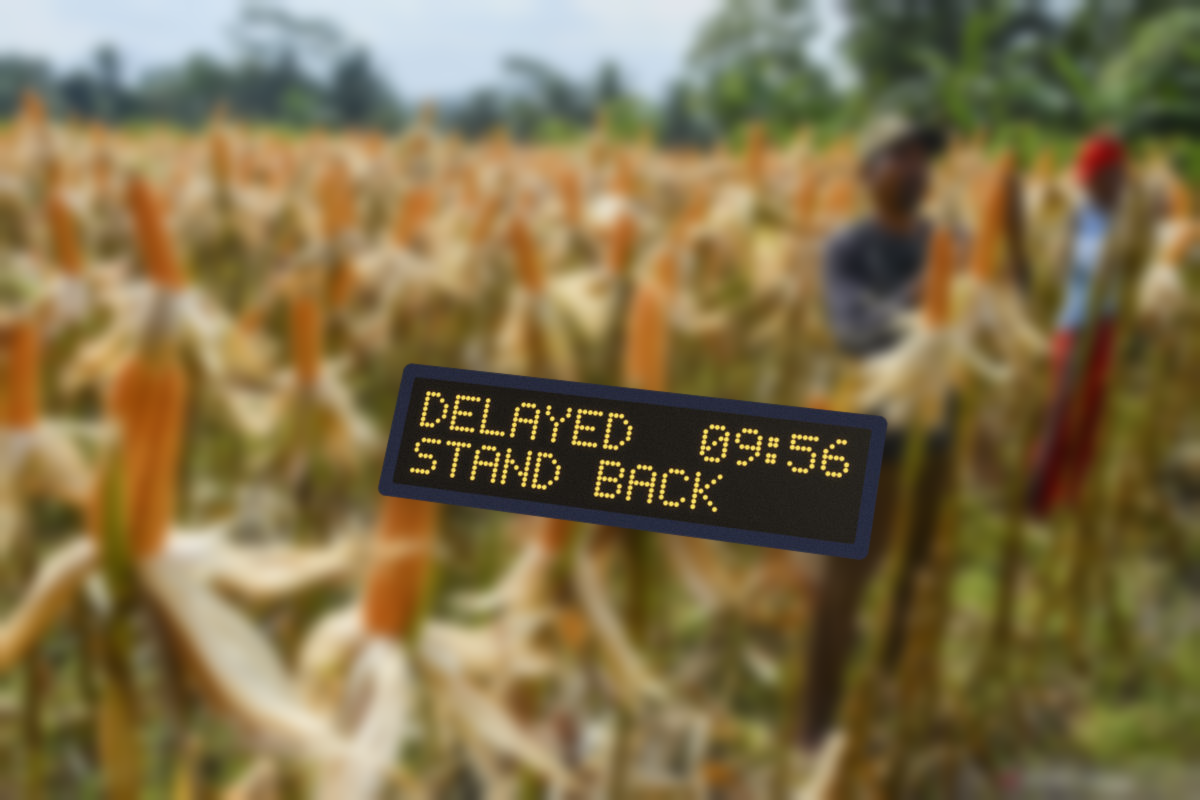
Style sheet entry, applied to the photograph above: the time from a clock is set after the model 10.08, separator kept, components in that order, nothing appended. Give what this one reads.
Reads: 9.56
